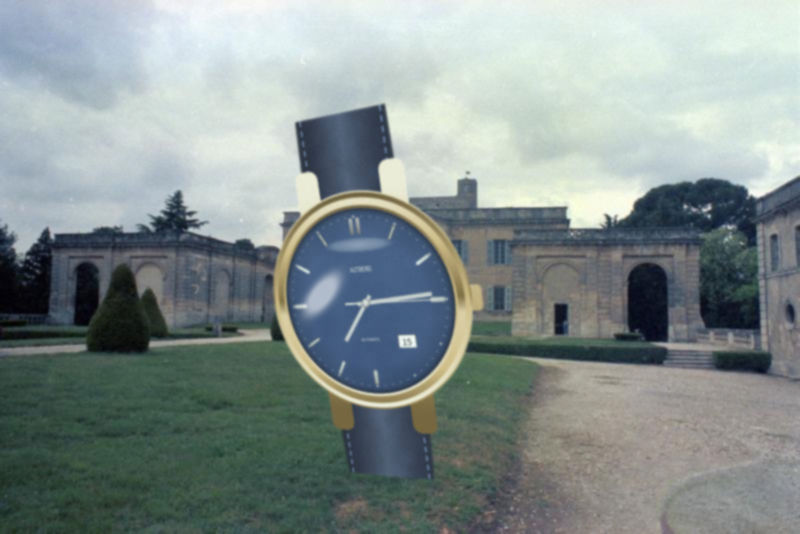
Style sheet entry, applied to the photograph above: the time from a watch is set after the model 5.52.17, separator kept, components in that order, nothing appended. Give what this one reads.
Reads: 7.14.15
